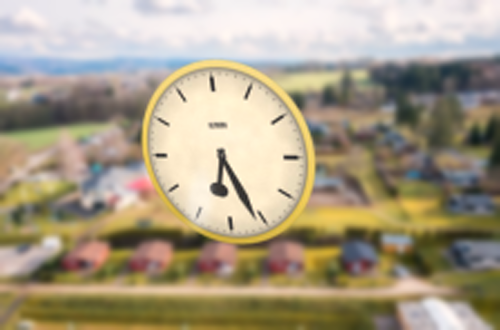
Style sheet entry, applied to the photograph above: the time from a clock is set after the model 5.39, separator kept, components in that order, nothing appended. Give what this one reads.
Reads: 6.26
